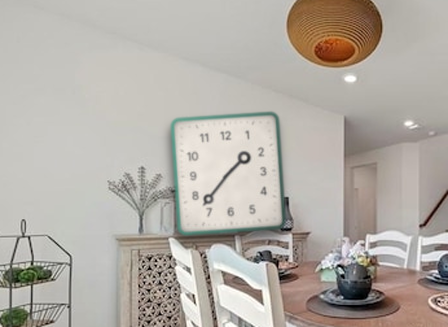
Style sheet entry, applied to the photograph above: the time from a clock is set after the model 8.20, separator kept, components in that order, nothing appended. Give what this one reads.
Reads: 1.37
